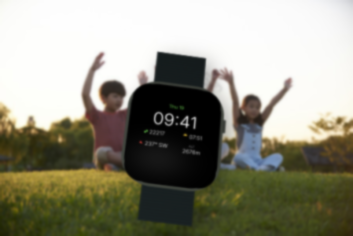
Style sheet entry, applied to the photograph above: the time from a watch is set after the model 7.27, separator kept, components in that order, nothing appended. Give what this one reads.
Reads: 9.41
